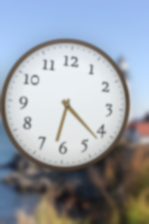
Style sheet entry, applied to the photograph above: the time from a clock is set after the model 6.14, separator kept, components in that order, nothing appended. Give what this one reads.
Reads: 6.22
